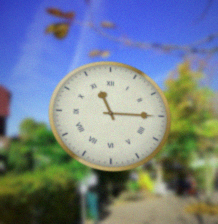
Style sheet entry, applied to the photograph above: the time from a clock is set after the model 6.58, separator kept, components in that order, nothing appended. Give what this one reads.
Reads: 11.15
